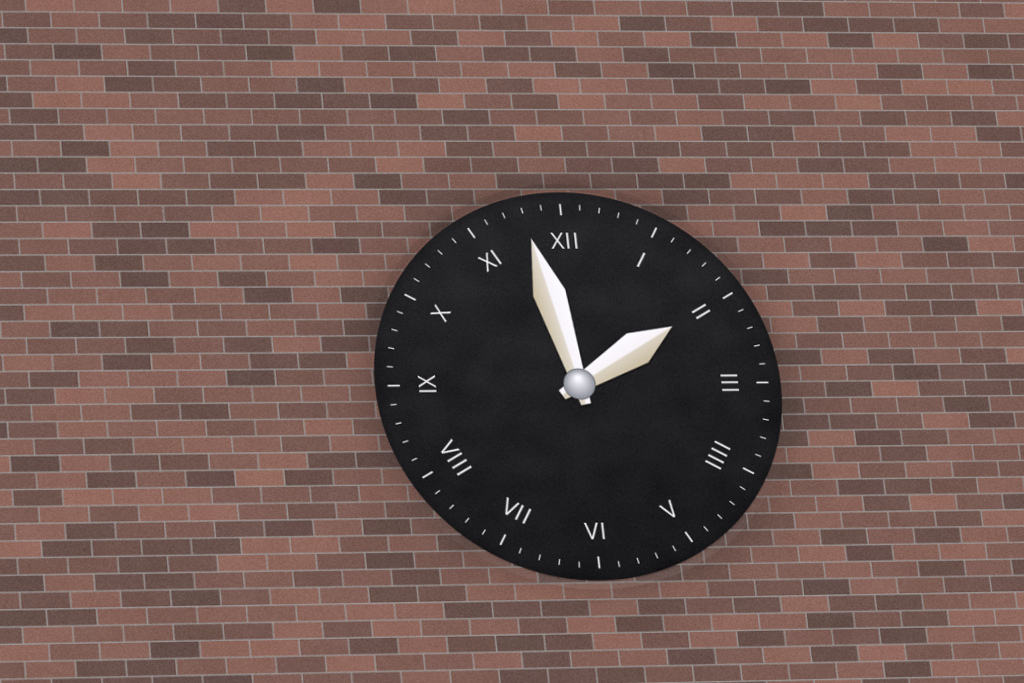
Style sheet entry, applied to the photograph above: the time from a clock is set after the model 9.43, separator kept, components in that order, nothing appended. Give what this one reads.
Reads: 1.58
